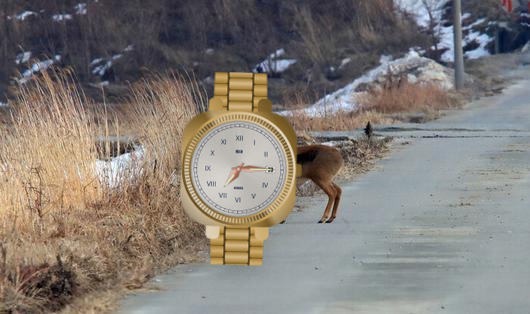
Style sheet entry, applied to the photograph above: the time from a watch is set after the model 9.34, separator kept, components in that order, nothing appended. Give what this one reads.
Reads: 7.15
